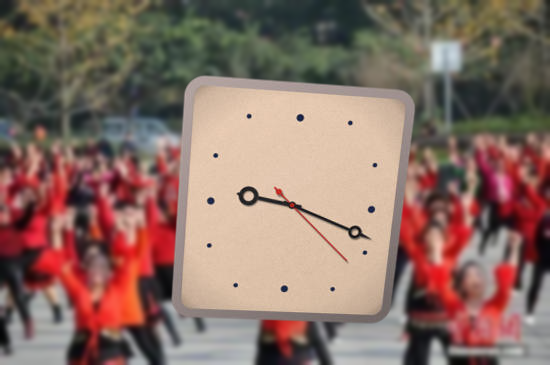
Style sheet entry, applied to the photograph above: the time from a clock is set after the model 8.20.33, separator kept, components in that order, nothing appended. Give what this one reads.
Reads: 9.18.22
